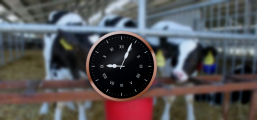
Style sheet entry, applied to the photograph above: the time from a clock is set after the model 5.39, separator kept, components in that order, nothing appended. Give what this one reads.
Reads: 9.04
